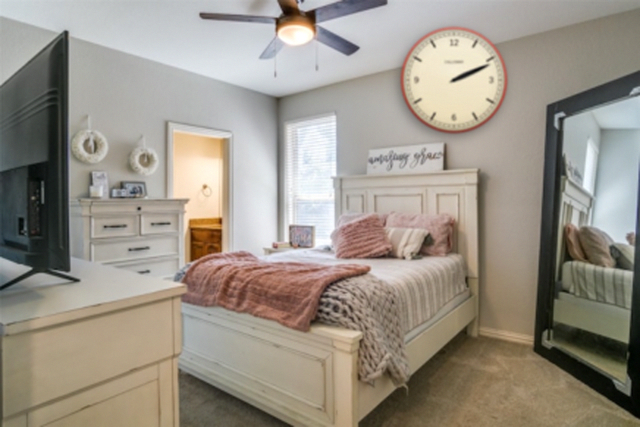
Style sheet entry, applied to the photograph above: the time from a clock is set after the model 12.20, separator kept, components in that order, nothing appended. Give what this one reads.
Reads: 2.11
